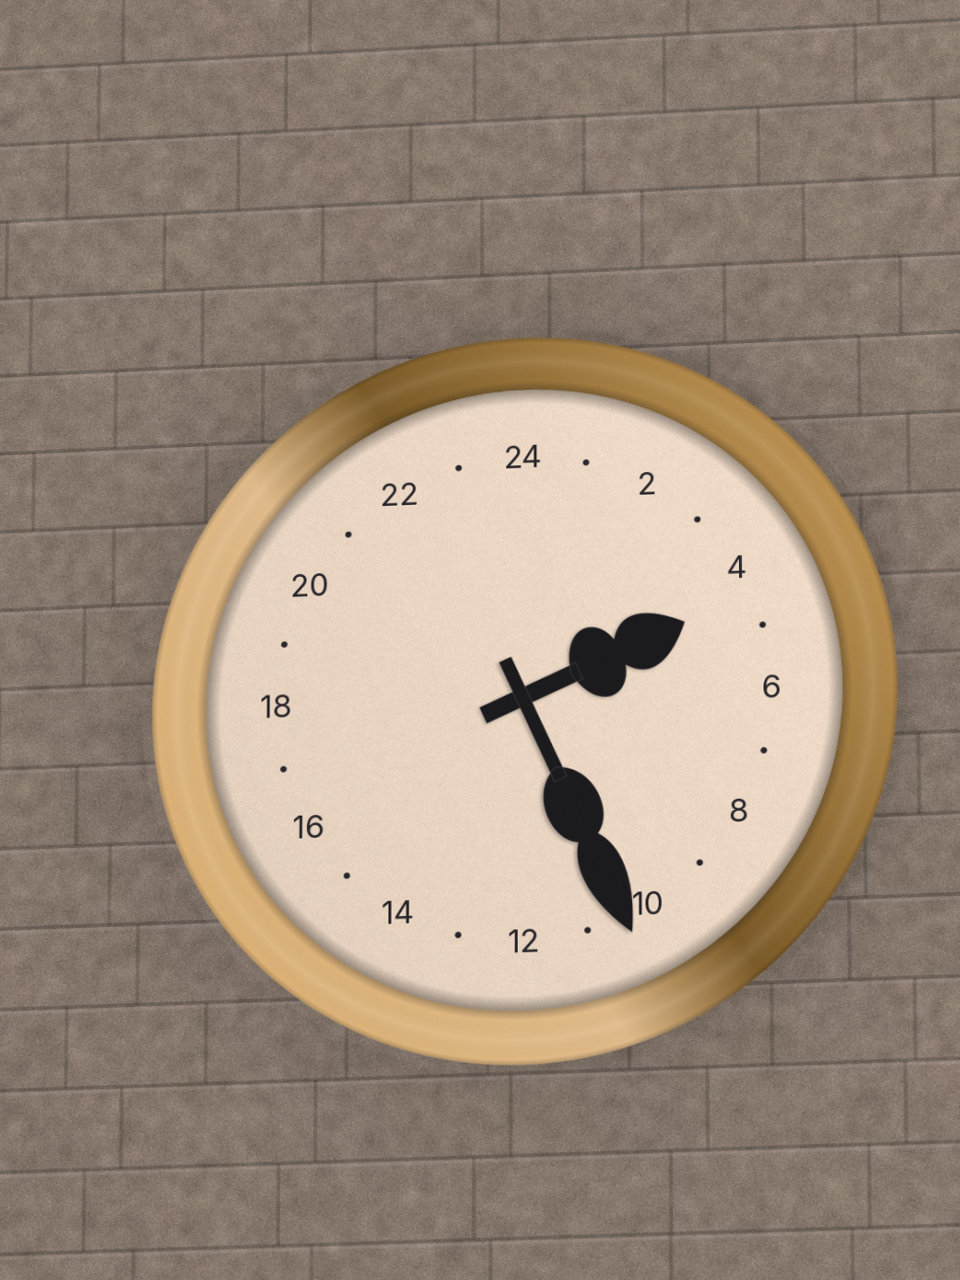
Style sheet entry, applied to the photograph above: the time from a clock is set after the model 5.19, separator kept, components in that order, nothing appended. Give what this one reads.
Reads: 4.26
